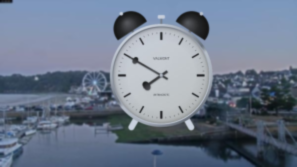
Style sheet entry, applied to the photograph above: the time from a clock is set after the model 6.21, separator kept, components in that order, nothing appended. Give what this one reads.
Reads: 7.50
